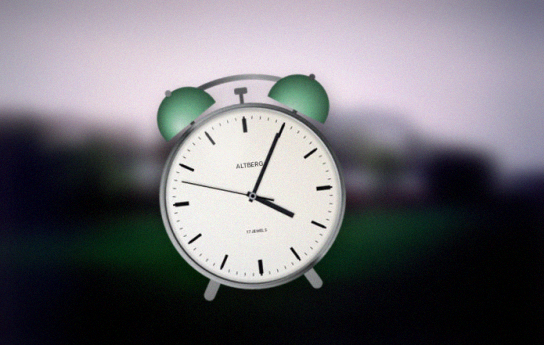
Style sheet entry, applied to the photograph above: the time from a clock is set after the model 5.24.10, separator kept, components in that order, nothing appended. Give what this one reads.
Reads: 4.04.48
